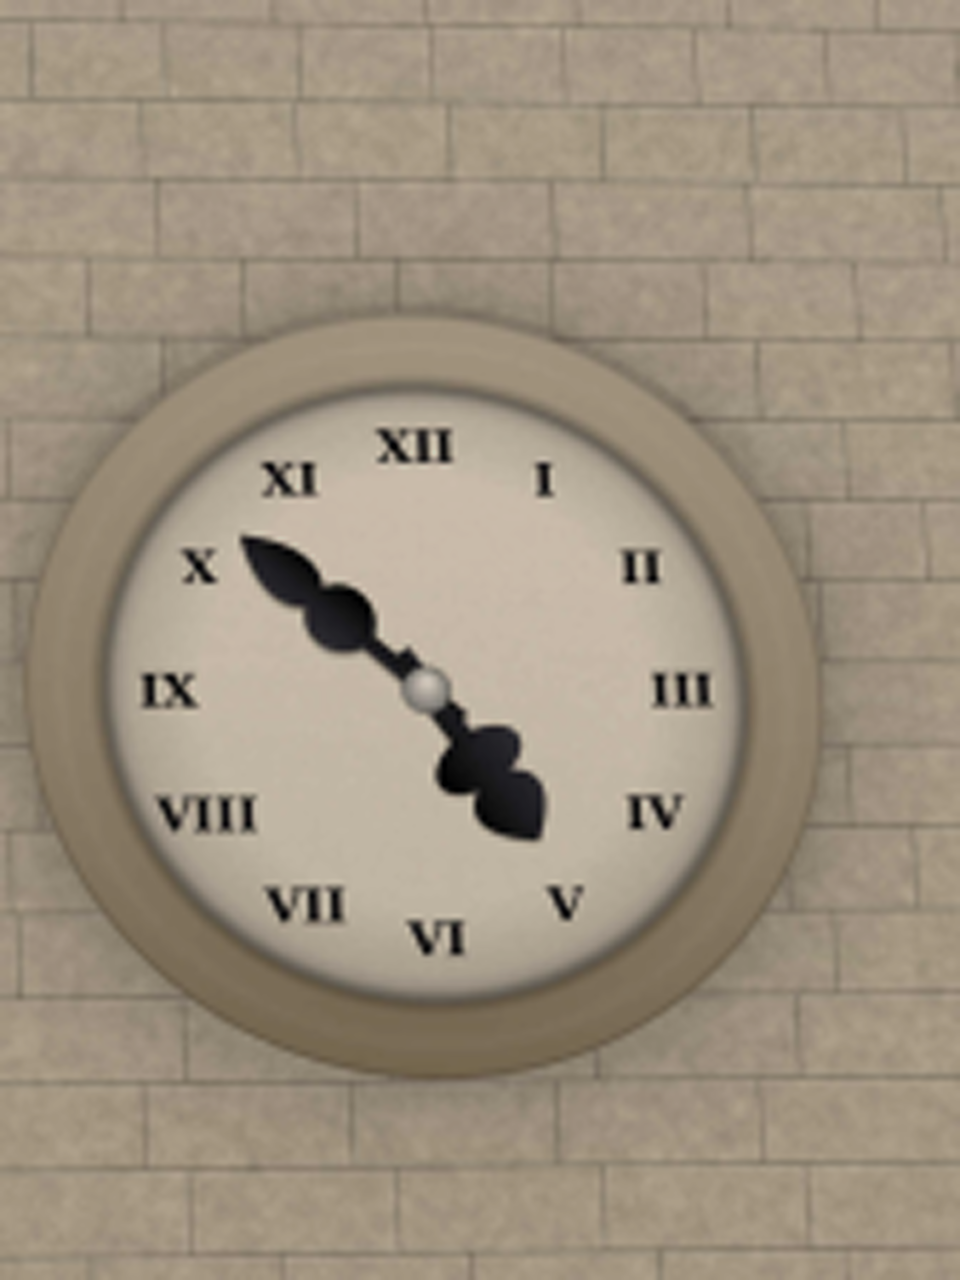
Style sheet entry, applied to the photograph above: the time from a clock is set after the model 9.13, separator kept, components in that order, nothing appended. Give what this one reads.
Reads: 4.52
